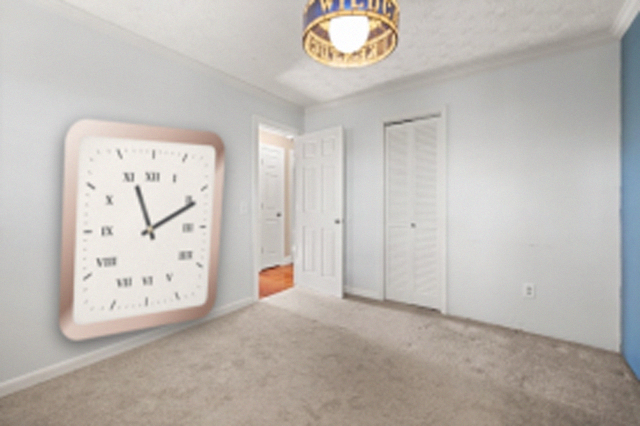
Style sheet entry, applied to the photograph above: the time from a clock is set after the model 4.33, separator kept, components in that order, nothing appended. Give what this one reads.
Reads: 11.11
